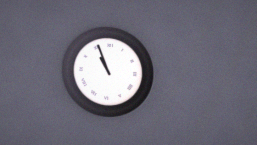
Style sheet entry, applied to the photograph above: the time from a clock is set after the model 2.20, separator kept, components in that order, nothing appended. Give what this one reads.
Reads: 10.56
